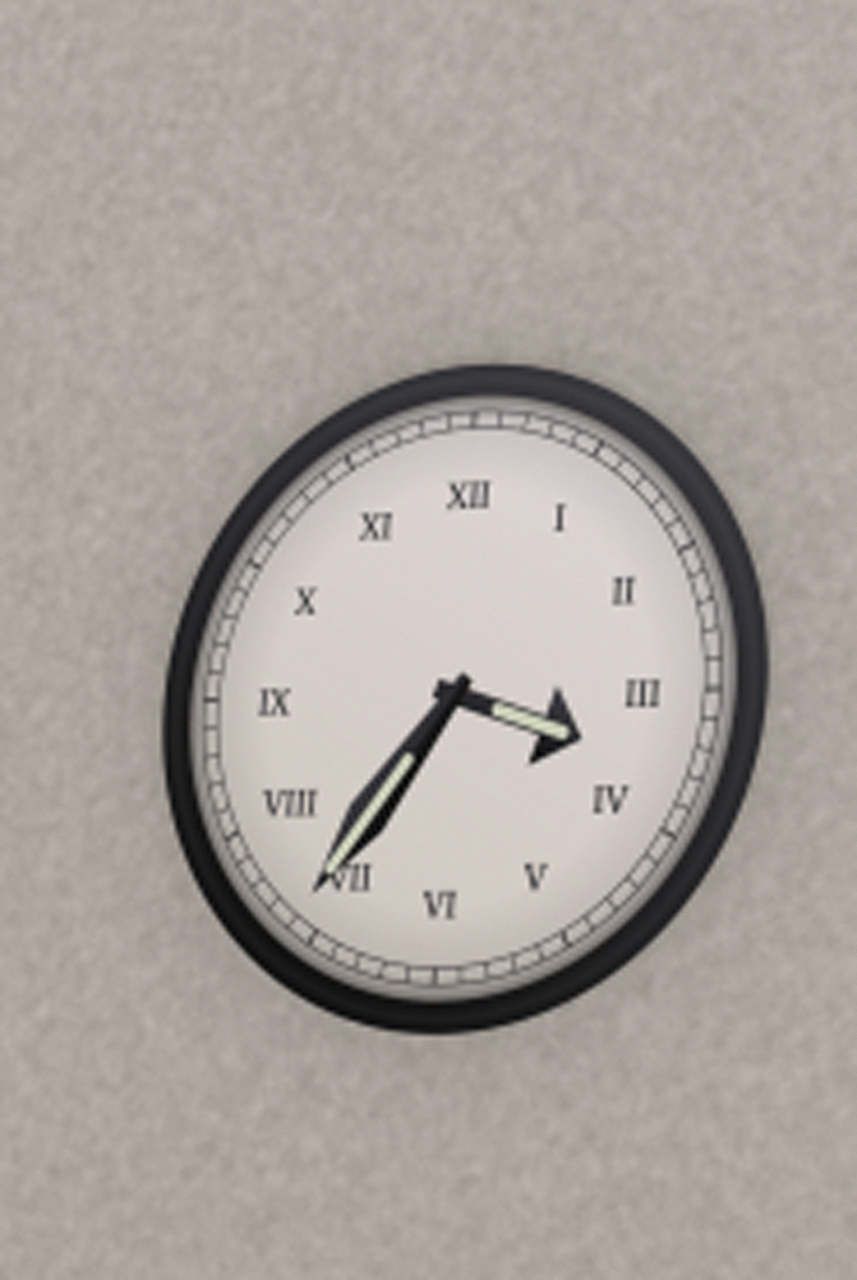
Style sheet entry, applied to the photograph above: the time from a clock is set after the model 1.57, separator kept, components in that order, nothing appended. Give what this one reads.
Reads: 3.36
